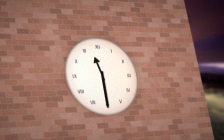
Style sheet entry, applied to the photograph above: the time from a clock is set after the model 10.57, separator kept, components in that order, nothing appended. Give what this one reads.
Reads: 11.30
